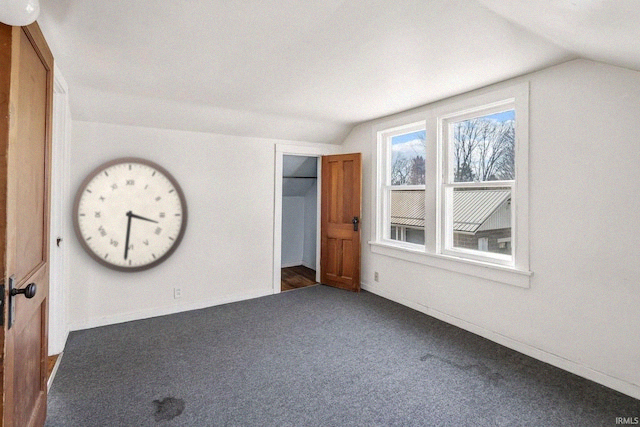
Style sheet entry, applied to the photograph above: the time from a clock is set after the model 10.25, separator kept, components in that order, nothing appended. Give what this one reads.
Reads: 3.31
